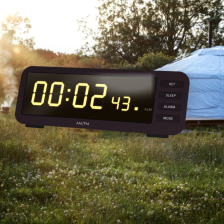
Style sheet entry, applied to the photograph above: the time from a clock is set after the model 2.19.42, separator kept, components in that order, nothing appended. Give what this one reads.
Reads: 0.02.43
